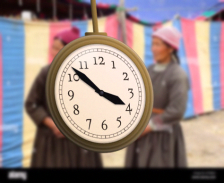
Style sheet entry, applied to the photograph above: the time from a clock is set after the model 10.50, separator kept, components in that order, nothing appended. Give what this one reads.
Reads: 3.52
